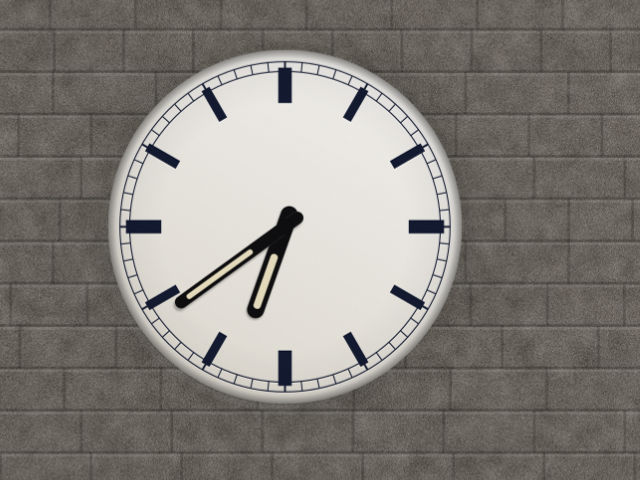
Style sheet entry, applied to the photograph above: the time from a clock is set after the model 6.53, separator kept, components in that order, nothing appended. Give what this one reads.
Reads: 6.39
